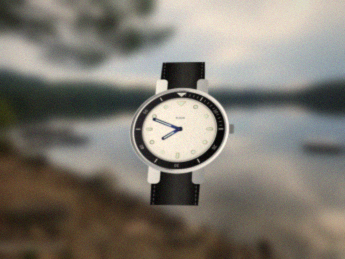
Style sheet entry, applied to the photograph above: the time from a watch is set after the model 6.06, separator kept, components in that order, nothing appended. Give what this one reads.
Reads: 7.49
